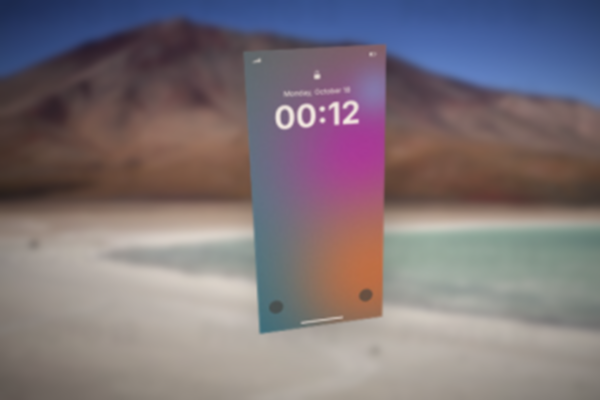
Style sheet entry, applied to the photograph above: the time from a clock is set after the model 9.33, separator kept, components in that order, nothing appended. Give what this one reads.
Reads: 0.12
